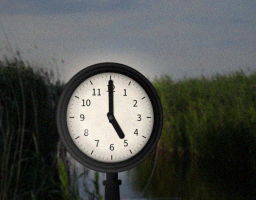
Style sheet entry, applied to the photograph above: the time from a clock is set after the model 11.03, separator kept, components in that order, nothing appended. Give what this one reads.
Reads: 5.00
